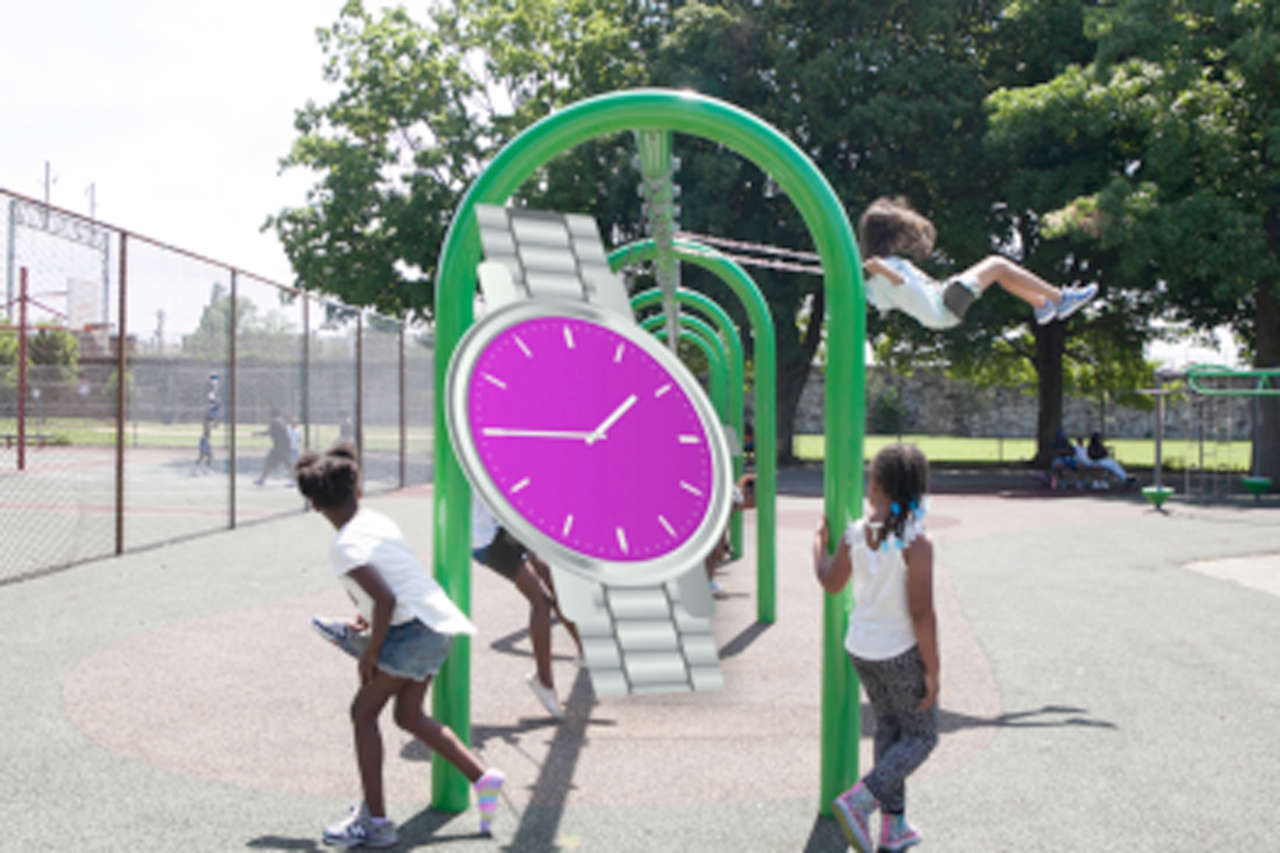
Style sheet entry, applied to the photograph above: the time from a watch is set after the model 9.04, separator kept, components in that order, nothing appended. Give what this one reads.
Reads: 1.45
